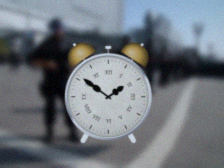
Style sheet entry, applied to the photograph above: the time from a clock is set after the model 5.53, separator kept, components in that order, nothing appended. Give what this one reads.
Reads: 1.51
